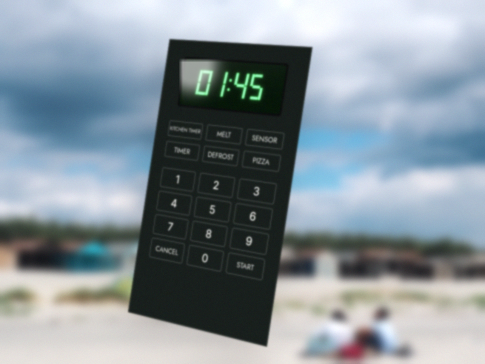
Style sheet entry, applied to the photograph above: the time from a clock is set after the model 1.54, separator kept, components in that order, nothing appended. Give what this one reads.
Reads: 1.45
